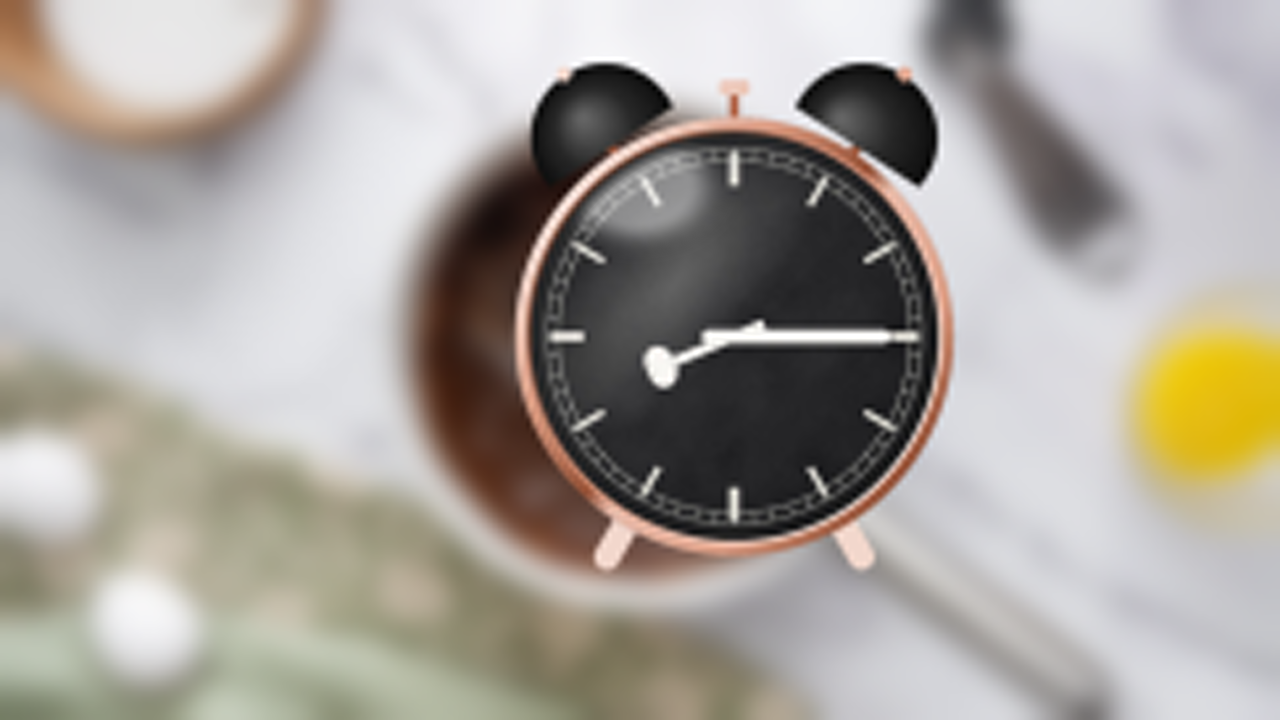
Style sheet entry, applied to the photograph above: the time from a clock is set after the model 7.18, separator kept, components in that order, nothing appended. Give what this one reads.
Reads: 8.15
